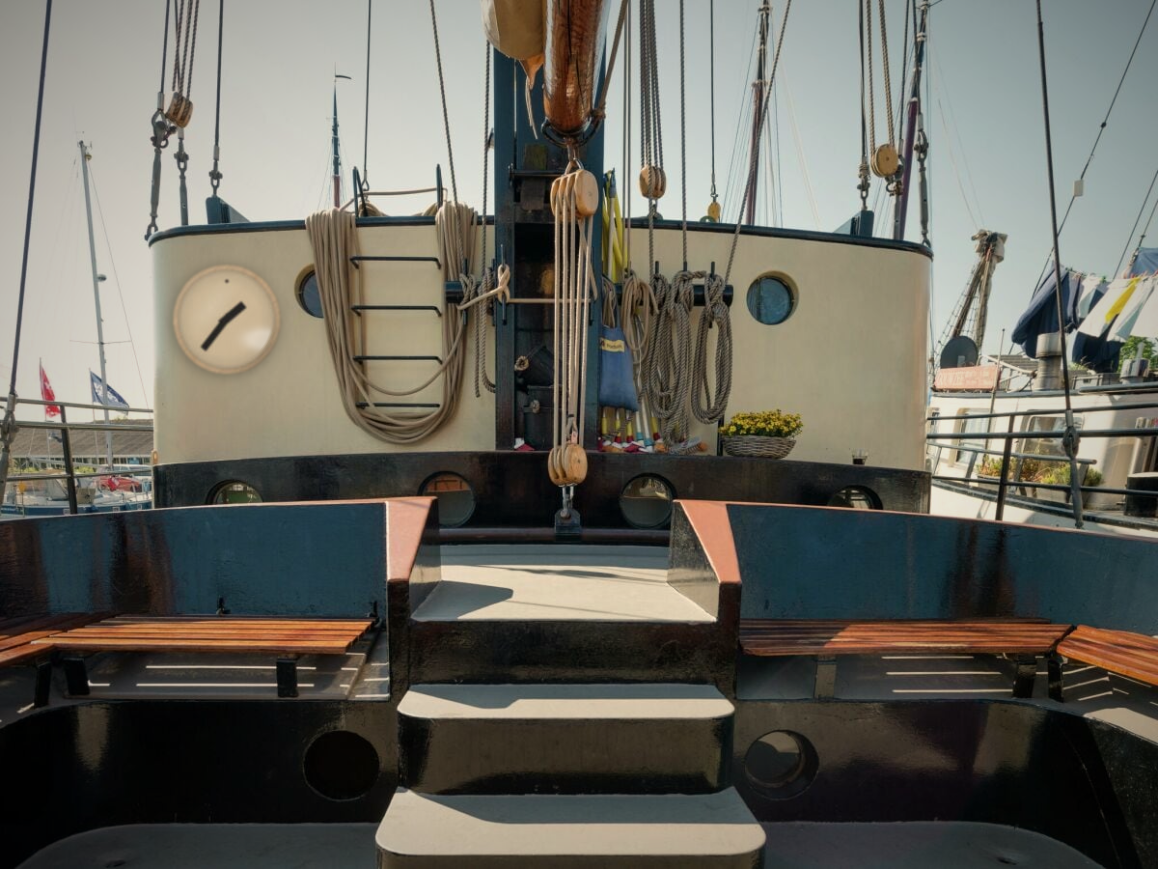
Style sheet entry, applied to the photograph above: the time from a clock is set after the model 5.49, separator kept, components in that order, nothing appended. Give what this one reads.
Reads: 1.36
